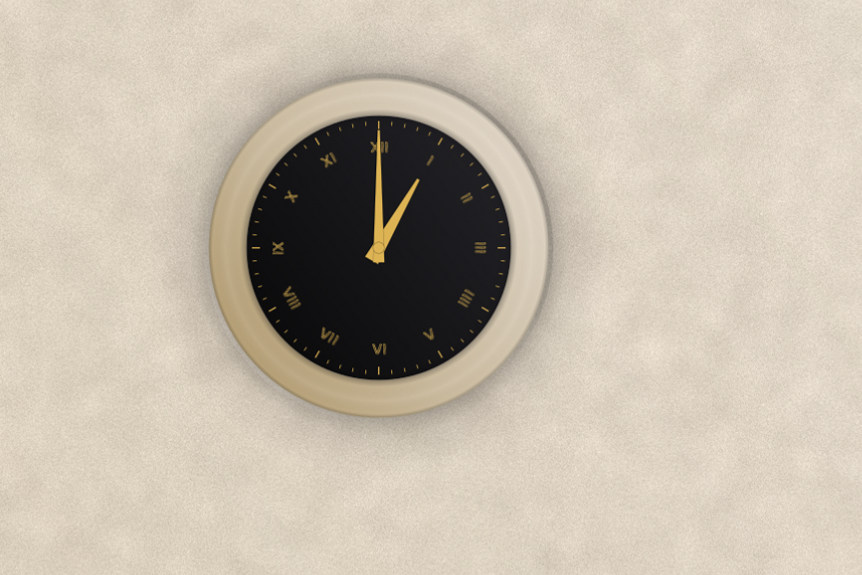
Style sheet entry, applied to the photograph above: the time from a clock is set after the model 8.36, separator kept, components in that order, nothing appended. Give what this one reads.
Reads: 1.00
